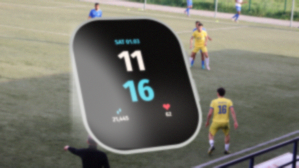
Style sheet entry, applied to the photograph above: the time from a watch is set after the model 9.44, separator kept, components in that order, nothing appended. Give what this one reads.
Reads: 11.16
